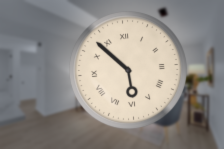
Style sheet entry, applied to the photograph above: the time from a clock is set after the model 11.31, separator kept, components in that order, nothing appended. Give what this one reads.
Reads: 5.53
